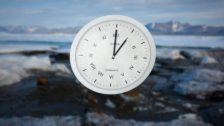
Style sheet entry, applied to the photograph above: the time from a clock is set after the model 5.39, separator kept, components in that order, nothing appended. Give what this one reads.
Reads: 1.00
